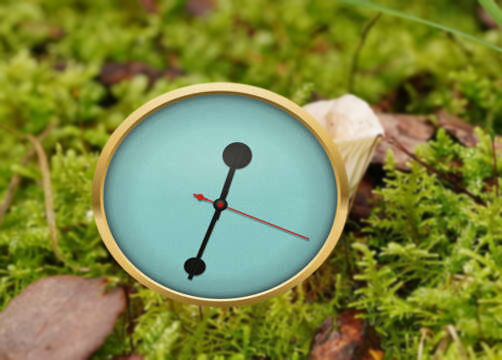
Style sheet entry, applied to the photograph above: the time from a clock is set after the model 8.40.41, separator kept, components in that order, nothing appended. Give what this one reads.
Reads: 12.33.19
